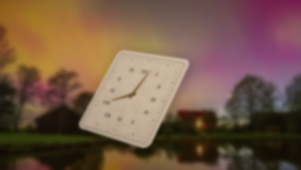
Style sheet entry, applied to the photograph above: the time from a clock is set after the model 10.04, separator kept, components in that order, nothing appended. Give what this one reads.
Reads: 8.02
